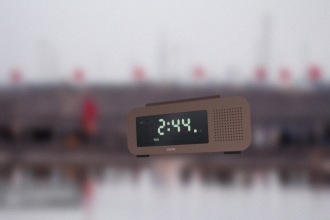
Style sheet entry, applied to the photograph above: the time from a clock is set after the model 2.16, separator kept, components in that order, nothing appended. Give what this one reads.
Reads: 2.44
